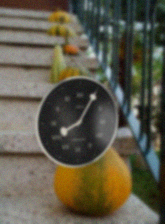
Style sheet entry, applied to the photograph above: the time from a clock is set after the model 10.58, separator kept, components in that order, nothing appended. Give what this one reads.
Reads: 8.05
